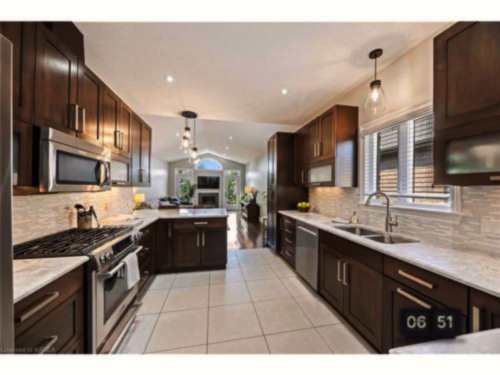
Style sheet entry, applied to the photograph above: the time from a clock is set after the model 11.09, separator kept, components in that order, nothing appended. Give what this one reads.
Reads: 6.51
